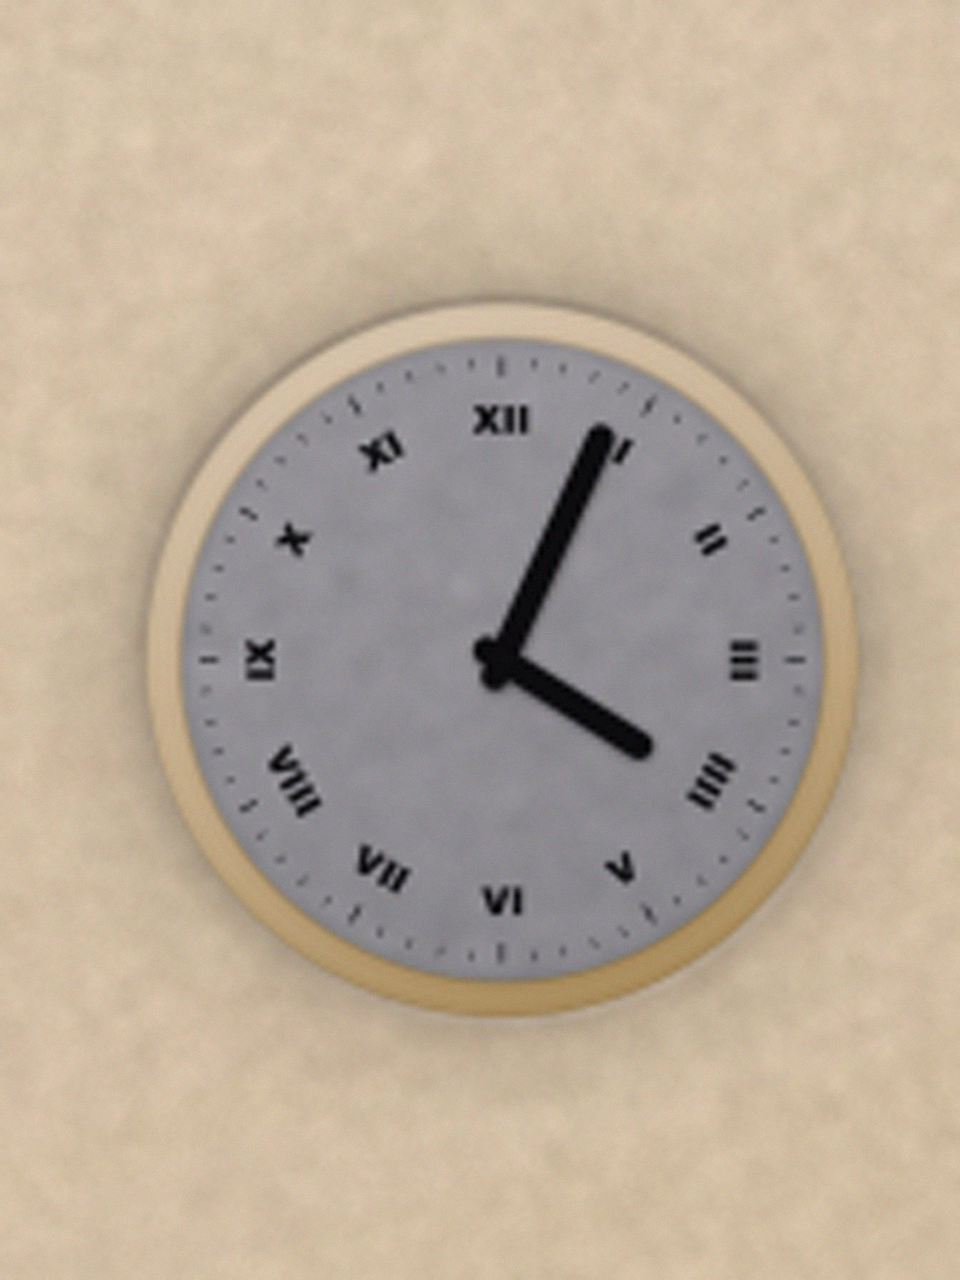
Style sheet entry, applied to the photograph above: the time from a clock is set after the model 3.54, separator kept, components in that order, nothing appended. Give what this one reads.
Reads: 4.04
